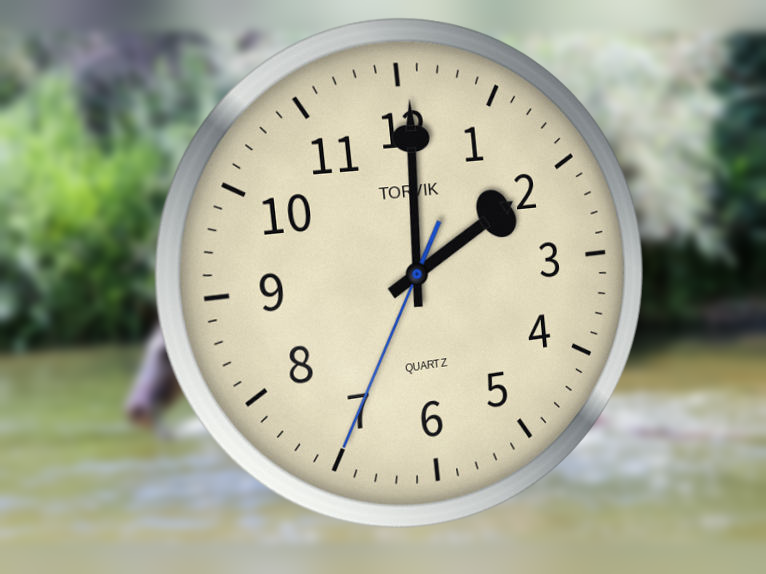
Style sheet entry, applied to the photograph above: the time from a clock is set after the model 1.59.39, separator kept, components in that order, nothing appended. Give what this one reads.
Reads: 2.00.35
